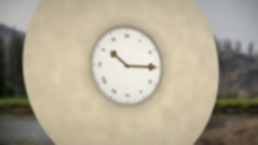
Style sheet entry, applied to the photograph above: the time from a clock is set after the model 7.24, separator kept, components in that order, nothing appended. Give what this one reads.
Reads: 10.15
